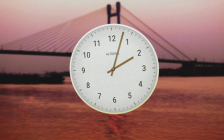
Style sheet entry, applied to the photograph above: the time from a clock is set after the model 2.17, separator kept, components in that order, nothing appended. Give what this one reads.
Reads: 2.03
